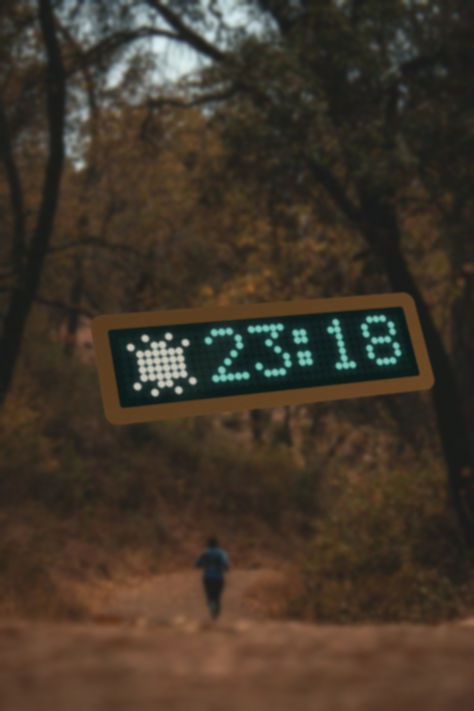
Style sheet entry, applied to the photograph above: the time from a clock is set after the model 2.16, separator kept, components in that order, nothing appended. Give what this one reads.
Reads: 23.18
